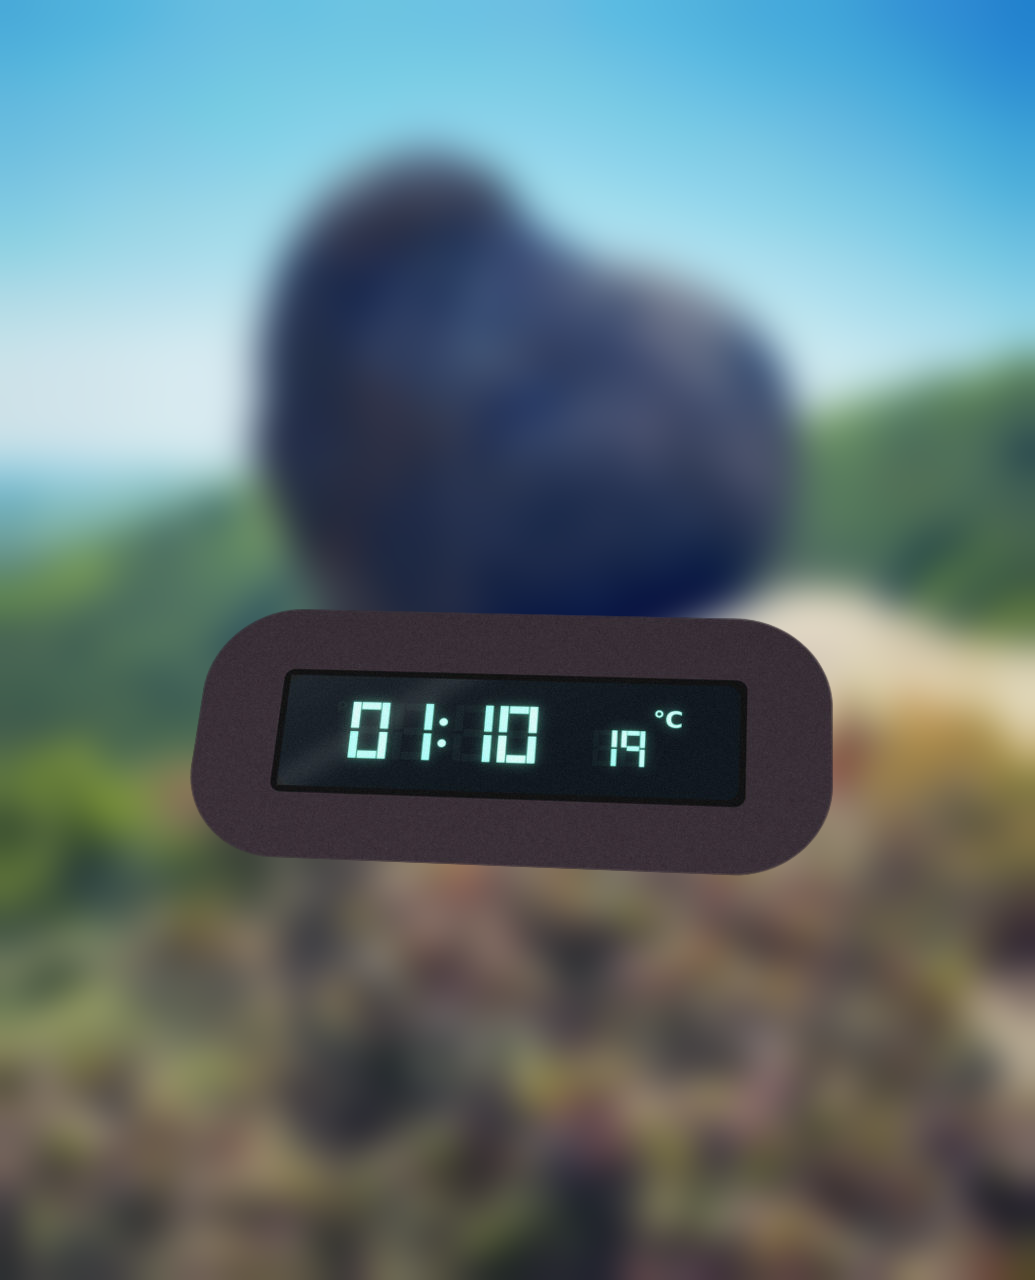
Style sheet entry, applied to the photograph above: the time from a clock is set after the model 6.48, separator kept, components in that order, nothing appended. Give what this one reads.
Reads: 1.10
